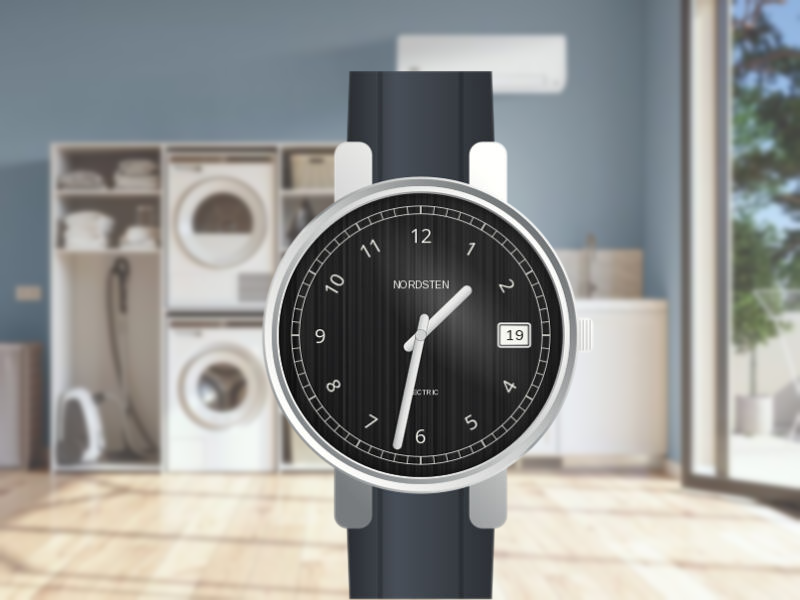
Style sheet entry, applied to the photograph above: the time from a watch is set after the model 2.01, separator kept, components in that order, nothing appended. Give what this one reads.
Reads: 1.32
